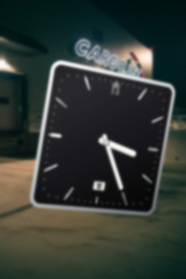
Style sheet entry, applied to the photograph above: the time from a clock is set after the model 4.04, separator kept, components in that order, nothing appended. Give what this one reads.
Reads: 3.25
